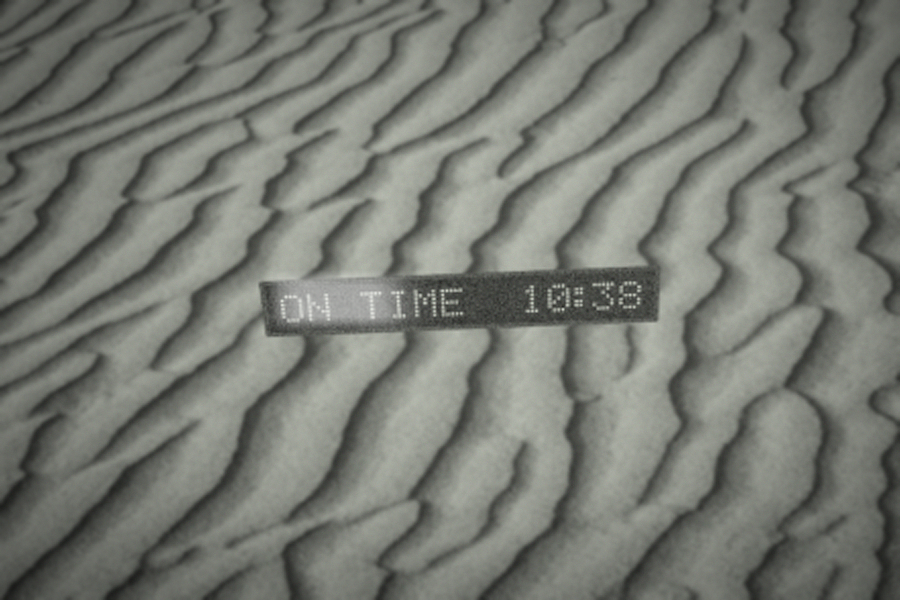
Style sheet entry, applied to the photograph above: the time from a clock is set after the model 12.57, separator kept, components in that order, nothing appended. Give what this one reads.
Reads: 10.38
